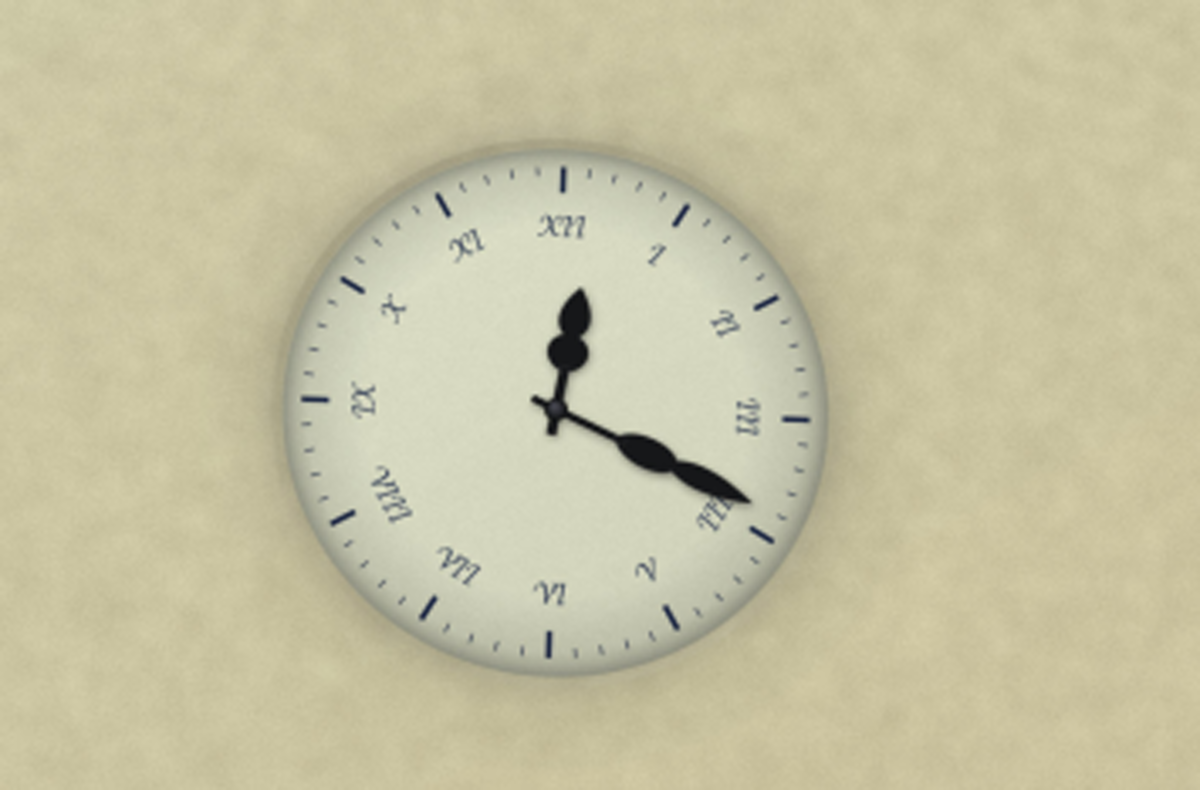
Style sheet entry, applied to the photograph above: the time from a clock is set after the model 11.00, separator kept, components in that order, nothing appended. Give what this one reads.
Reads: 12.19
